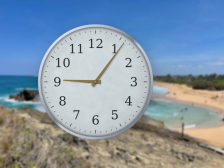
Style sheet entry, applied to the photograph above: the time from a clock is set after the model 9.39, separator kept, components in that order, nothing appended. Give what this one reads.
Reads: 9.06
